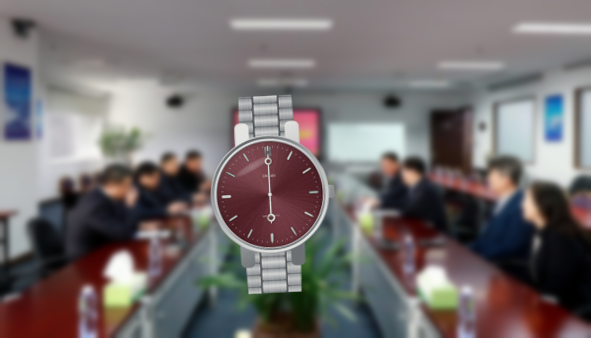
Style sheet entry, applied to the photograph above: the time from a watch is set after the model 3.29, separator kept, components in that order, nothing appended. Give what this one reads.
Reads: 6.00
